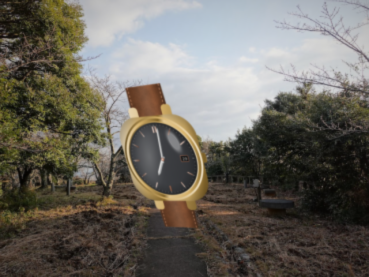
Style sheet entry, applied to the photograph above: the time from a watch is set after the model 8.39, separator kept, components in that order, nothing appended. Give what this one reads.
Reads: 7.01
